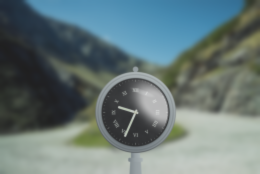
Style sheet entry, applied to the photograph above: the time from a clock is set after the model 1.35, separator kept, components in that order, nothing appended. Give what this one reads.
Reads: 9.34
